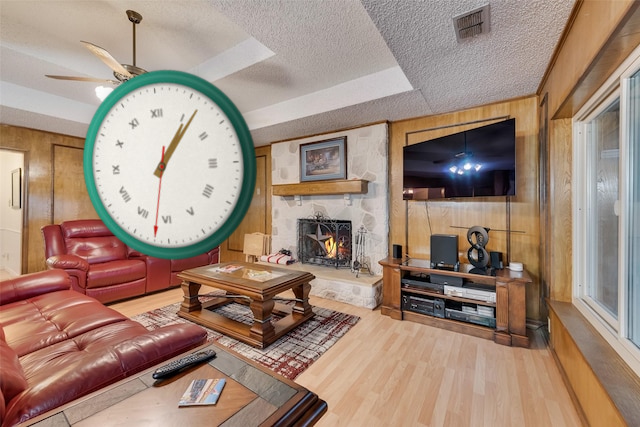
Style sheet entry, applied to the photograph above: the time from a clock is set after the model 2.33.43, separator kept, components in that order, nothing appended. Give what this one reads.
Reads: 1.06.32
